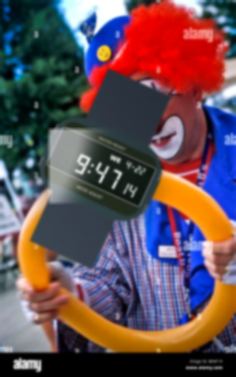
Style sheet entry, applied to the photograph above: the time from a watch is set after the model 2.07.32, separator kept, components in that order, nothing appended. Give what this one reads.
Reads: 9.47.14
